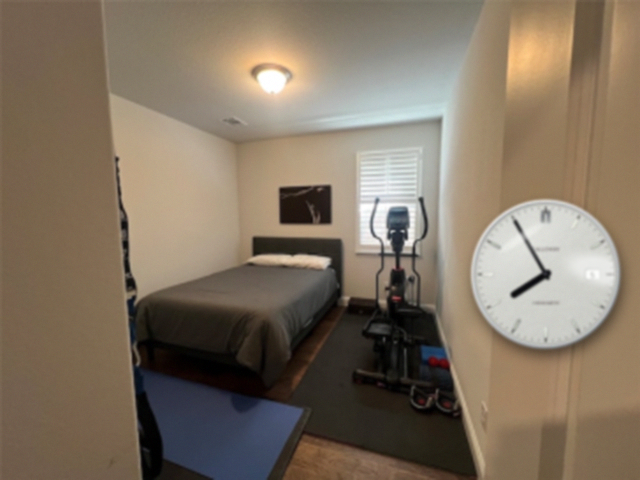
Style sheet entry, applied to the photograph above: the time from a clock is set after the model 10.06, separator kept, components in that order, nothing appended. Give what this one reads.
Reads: 7.55
